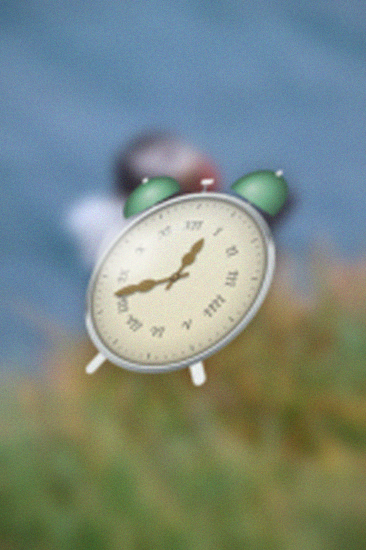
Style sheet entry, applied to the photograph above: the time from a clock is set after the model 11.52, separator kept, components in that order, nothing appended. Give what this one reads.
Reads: 12.42
